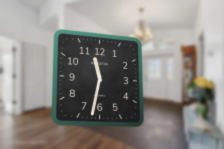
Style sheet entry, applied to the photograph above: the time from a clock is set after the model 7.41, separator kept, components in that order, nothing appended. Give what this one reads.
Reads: 11.32
